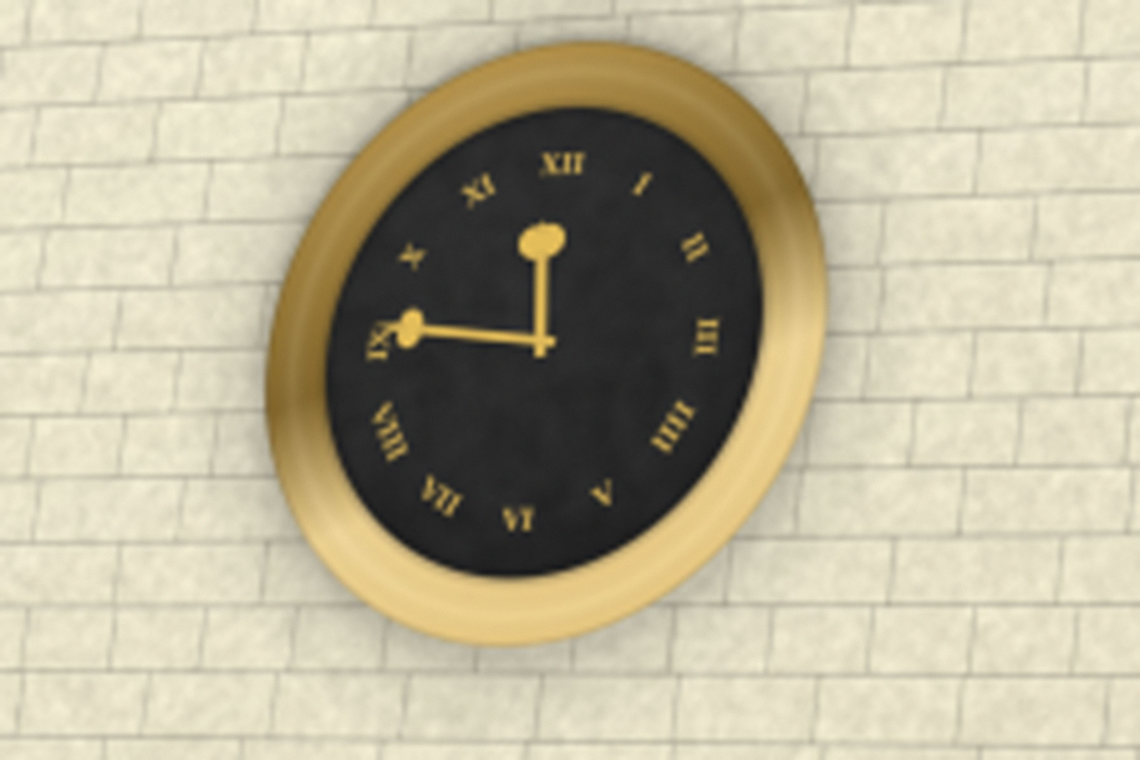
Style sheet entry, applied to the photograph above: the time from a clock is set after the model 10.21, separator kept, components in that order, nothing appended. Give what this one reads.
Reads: 11.46
